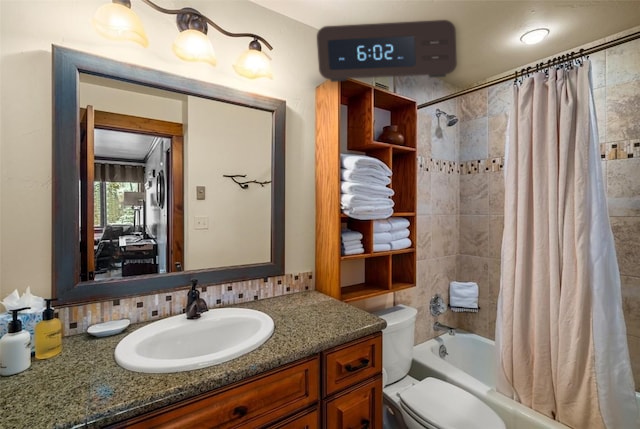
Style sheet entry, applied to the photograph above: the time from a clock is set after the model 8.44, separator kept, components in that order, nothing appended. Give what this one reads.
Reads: 6.02
